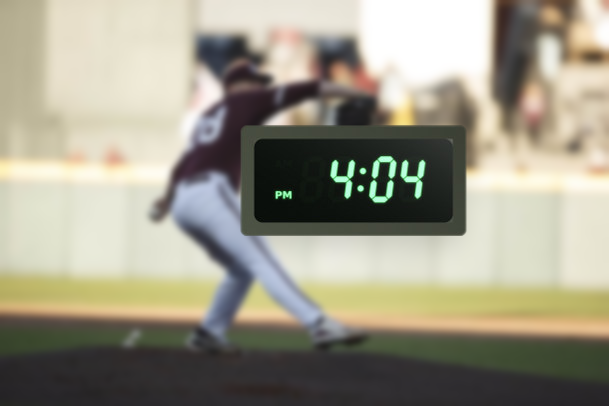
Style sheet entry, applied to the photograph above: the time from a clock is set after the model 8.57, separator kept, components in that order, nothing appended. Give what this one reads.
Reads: 4.04
